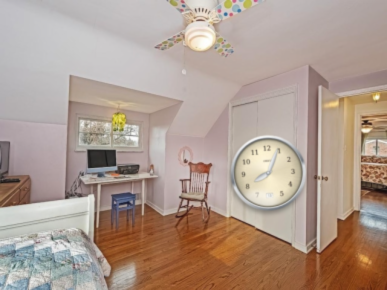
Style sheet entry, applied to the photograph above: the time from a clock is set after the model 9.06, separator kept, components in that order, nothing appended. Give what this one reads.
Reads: 8.04
